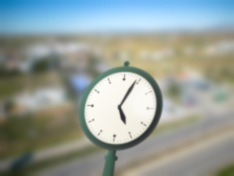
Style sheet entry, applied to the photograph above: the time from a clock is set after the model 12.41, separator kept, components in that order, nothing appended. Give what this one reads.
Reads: 5.04
